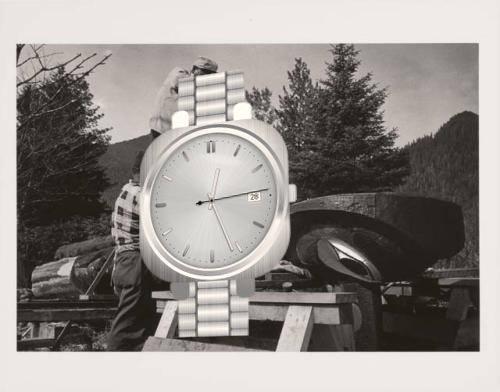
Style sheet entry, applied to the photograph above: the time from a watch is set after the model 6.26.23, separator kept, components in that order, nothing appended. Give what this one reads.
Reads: 12.26.14
